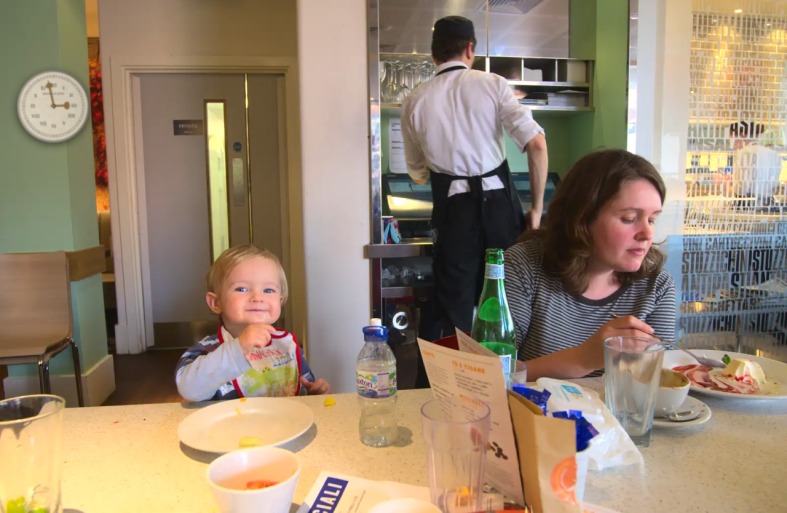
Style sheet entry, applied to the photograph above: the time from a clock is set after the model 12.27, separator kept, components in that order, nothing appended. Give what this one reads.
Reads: 2.58
